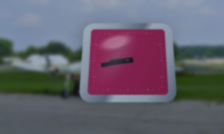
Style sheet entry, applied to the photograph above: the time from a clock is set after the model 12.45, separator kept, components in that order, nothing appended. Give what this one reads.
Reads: 8.43
